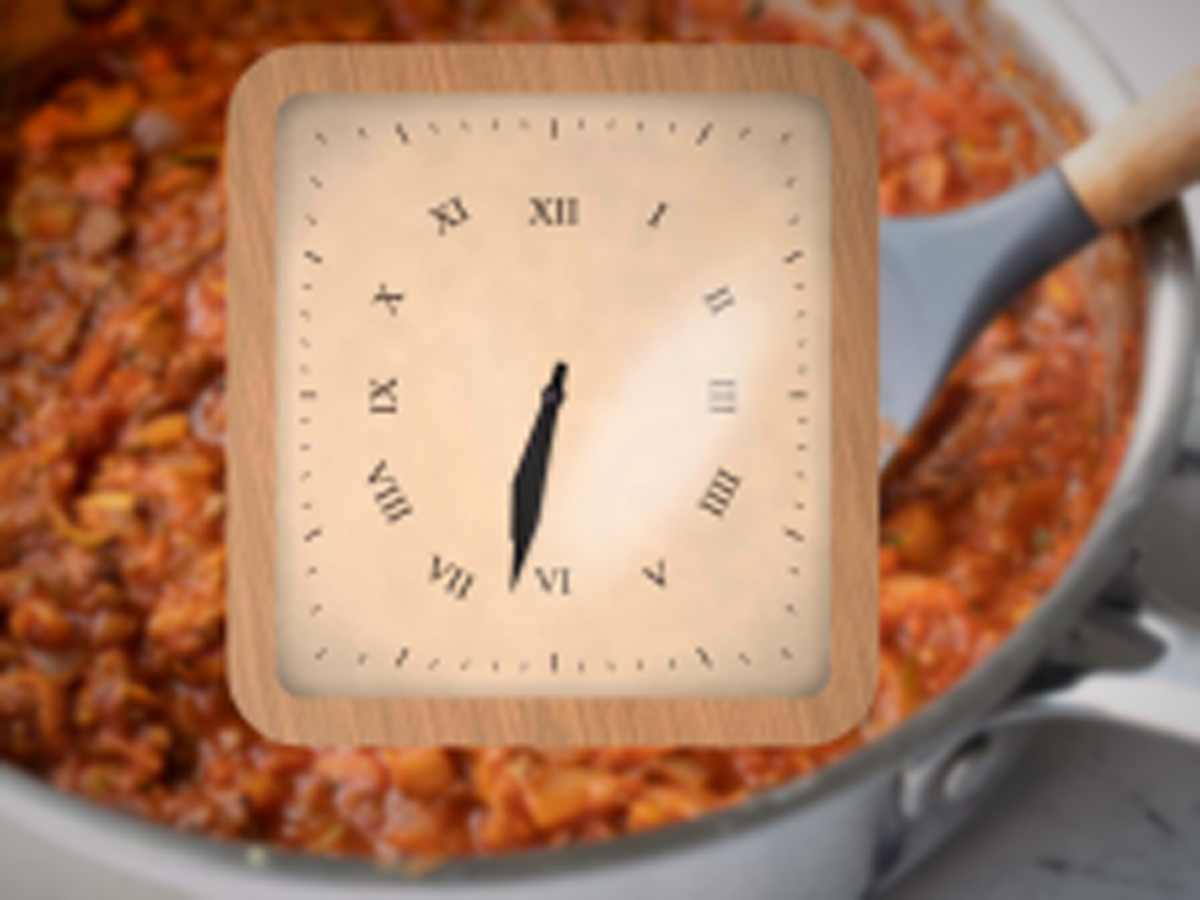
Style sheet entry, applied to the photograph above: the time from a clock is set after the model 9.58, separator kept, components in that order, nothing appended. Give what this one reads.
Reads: 6.32
